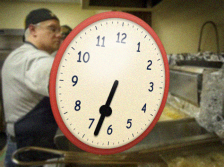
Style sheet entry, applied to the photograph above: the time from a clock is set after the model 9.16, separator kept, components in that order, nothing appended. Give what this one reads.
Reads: 6.33
